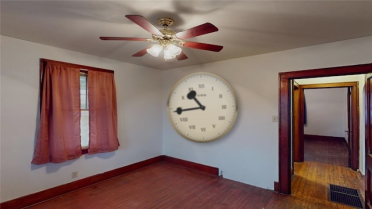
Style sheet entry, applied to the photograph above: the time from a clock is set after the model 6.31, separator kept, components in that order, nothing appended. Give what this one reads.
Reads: 10.44
